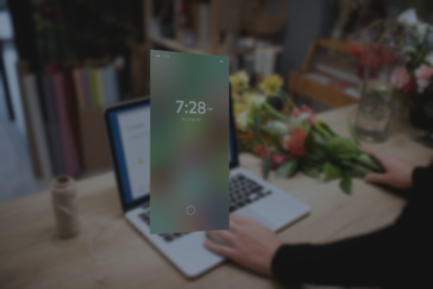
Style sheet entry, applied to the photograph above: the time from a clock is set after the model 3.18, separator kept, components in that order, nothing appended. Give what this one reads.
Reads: 7.28
